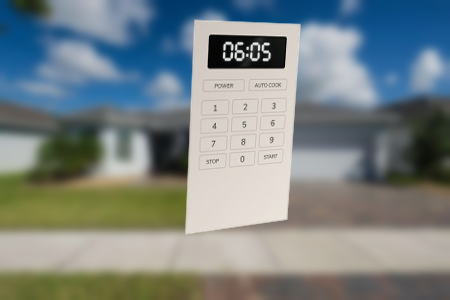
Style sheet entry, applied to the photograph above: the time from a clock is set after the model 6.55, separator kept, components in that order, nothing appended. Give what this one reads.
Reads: 6.05
